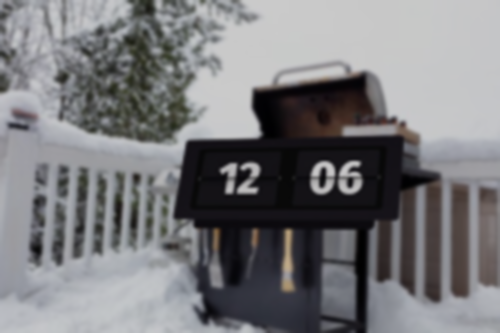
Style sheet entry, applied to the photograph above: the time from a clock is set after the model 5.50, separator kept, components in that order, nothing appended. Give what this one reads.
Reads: 12.06
